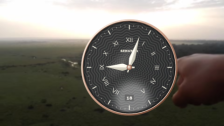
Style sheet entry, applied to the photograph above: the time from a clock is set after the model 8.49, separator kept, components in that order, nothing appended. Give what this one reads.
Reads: 9.03
